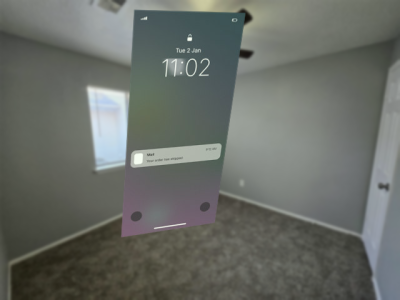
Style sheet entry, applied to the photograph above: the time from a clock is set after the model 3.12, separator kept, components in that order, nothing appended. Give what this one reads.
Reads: 11.02
